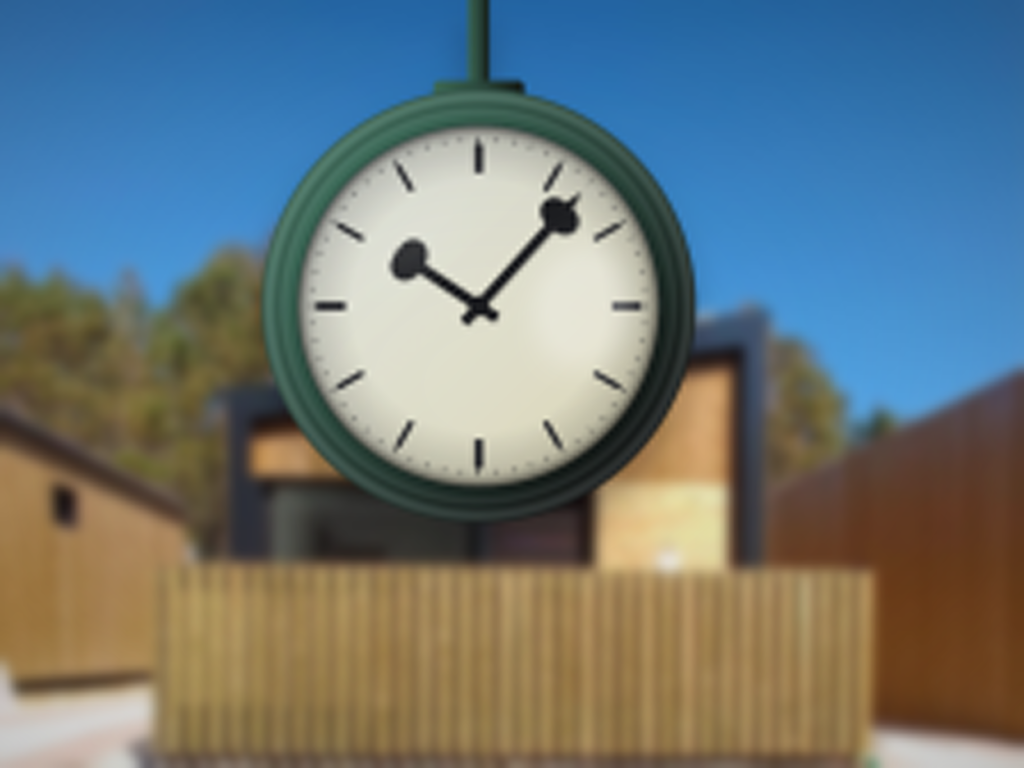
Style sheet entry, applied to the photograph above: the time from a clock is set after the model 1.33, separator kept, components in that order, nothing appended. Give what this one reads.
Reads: 10.07
